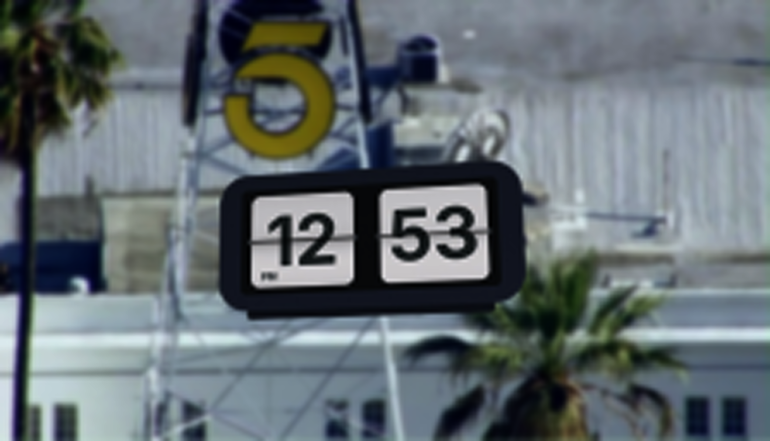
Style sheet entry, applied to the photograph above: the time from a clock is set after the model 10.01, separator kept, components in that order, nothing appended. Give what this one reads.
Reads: 12.53
